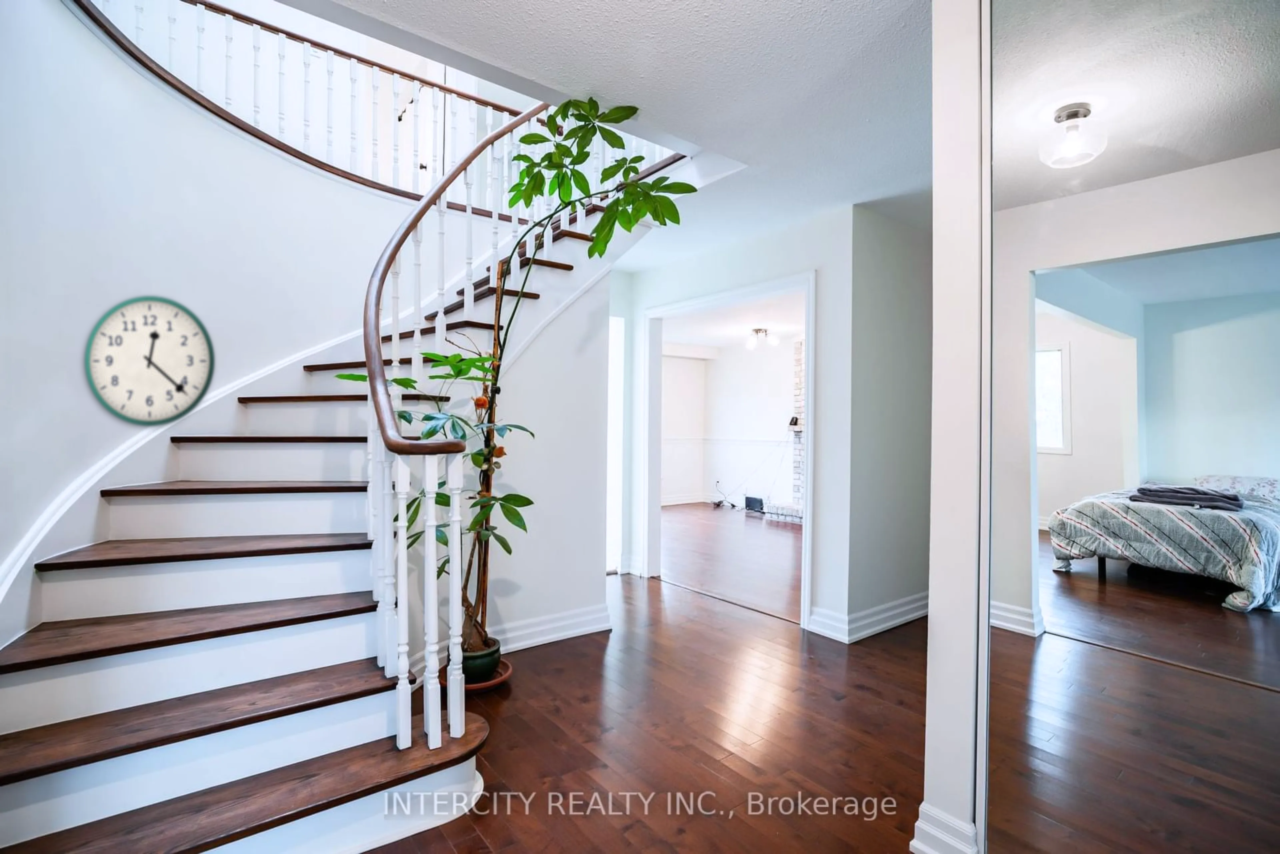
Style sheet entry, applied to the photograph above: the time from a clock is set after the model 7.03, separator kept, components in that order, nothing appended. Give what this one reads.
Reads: 12.22
